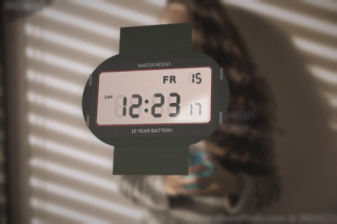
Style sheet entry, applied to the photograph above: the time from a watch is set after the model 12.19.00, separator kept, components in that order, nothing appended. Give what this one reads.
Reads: 12.23.17
